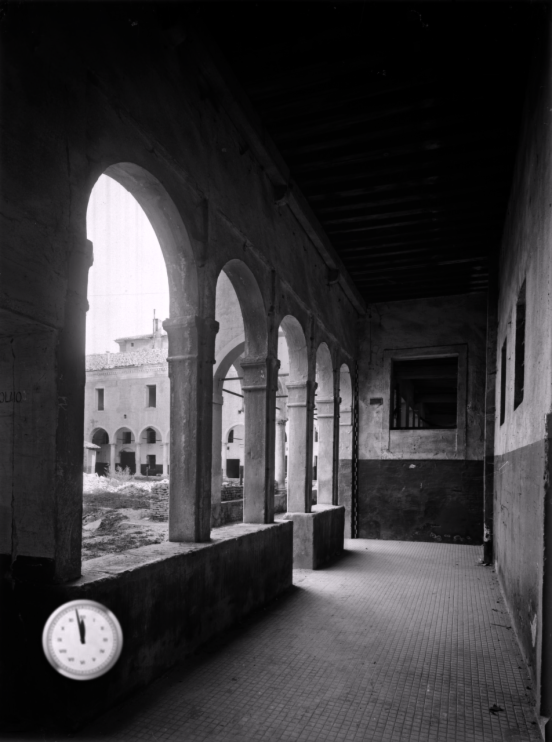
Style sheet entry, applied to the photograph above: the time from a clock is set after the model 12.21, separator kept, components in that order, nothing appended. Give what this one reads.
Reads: 11.58
